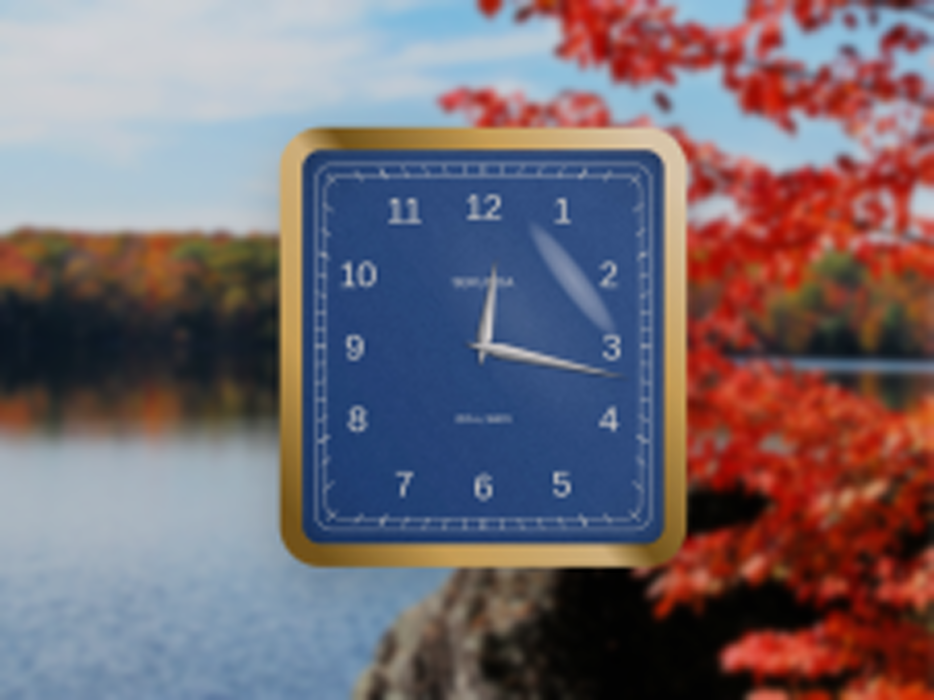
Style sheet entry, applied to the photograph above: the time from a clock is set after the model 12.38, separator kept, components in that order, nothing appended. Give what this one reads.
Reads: 12.17
